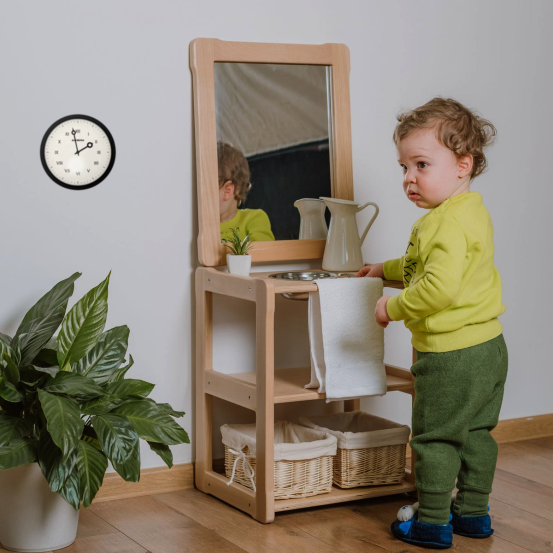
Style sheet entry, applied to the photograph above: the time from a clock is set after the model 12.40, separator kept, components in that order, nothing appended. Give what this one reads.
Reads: 1.58
